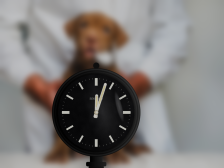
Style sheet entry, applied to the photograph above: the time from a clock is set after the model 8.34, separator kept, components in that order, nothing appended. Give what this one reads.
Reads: 12.03
